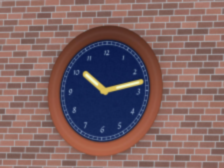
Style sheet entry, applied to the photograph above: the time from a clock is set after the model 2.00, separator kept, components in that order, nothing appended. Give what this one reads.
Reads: 10.13
